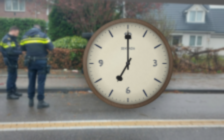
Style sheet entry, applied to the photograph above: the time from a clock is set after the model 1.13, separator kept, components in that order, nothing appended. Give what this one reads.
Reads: 7.00
